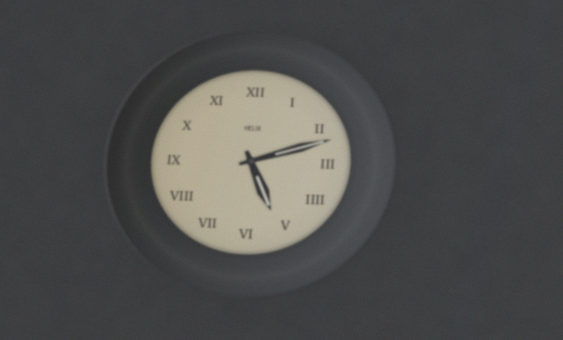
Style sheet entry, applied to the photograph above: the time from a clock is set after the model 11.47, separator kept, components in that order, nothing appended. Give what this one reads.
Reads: 5.12
